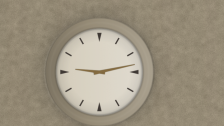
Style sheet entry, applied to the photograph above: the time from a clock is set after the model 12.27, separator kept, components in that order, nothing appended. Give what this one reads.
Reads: 9.13
